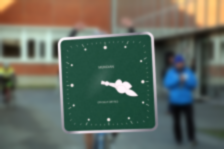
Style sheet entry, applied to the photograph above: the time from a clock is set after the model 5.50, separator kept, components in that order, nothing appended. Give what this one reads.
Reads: 3.19
